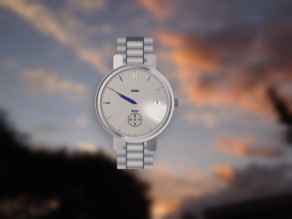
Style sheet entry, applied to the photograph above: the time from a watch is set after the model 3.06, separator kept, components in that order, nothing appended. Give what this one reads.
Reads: 9.50
